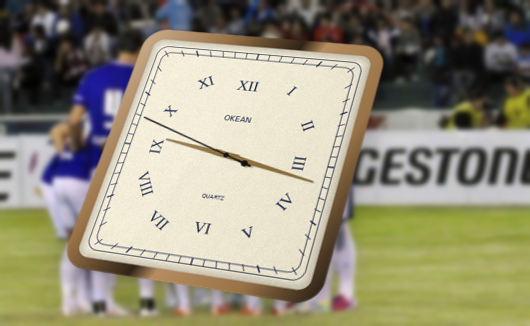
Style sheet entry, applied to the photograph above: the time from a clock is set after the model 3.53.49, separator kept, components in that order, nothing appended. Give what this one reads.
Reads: 9.16.48
